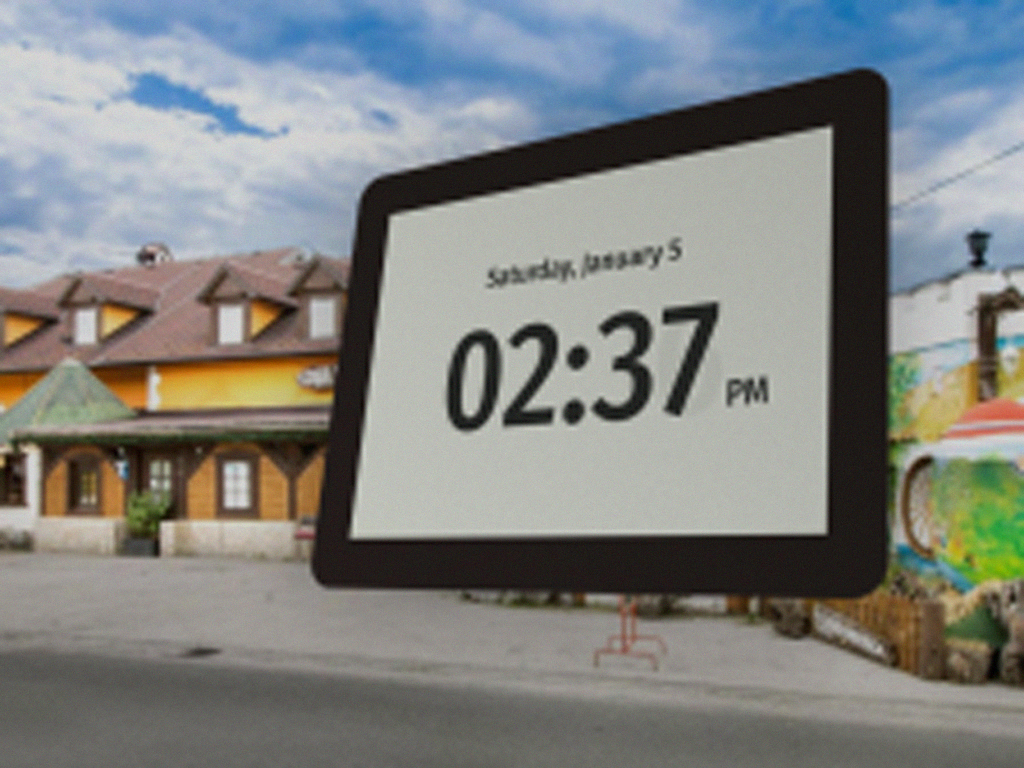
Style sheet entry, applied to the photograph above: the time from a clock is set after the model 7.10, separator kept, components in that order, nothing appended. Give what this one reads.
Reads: 2.37
